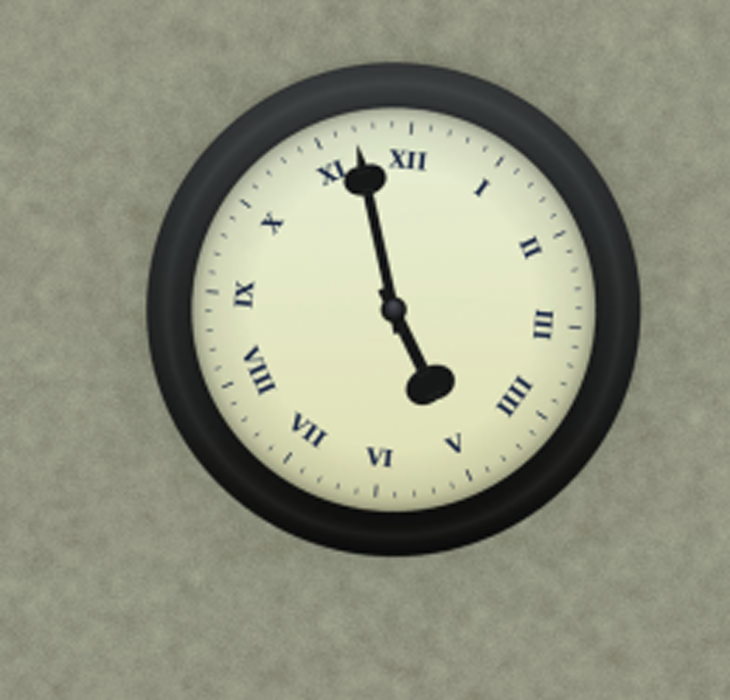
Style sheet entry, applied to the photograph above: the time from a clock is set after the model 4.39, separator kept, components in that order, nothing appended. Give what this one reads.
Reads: 4.57
